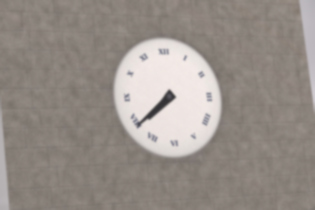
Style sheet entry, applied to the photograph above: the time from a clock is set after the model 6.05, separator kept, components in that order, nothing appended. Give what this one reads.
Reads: 7.39
